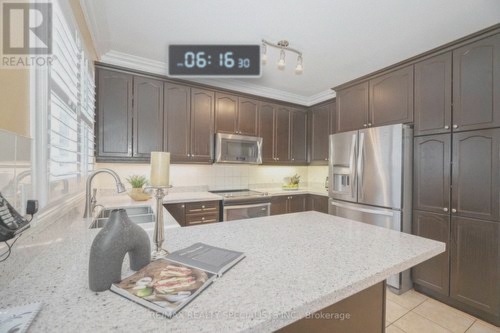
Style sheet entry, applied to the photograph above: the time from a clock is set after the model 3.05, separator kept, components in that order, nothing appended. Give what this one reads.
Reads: 6.16
